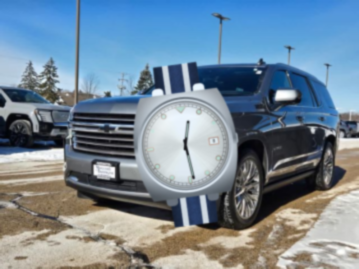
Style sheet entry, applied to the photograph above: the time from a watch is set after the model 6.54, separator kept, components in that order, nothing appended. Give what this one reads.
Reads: 12.29
